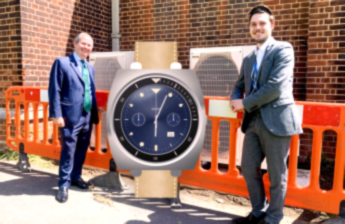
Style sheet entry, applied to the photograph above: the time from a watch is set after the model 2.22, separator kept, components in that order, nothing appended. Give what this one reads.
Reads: 6.04
